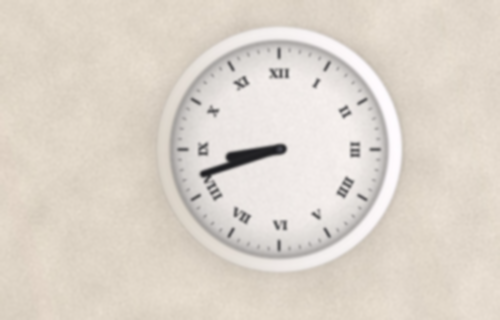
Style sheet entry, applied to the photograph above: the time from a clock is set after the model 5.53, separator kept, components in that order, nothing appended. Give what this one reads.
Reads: 8.42
